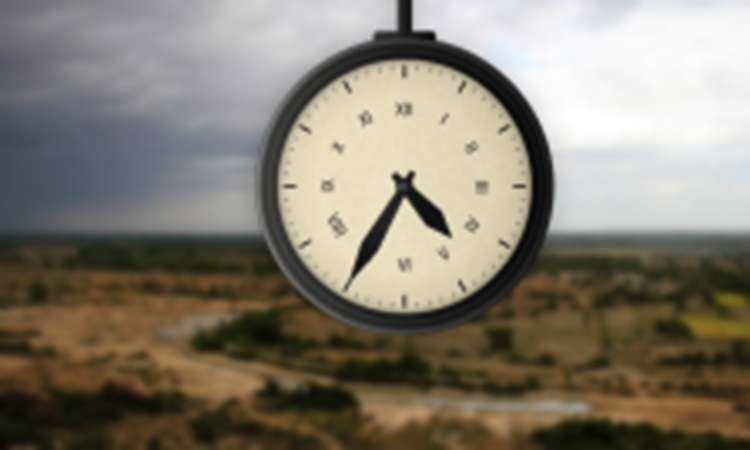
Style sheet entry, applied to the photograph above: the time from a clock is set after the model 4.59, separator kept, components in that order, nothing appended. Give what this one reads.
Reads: 4.35
